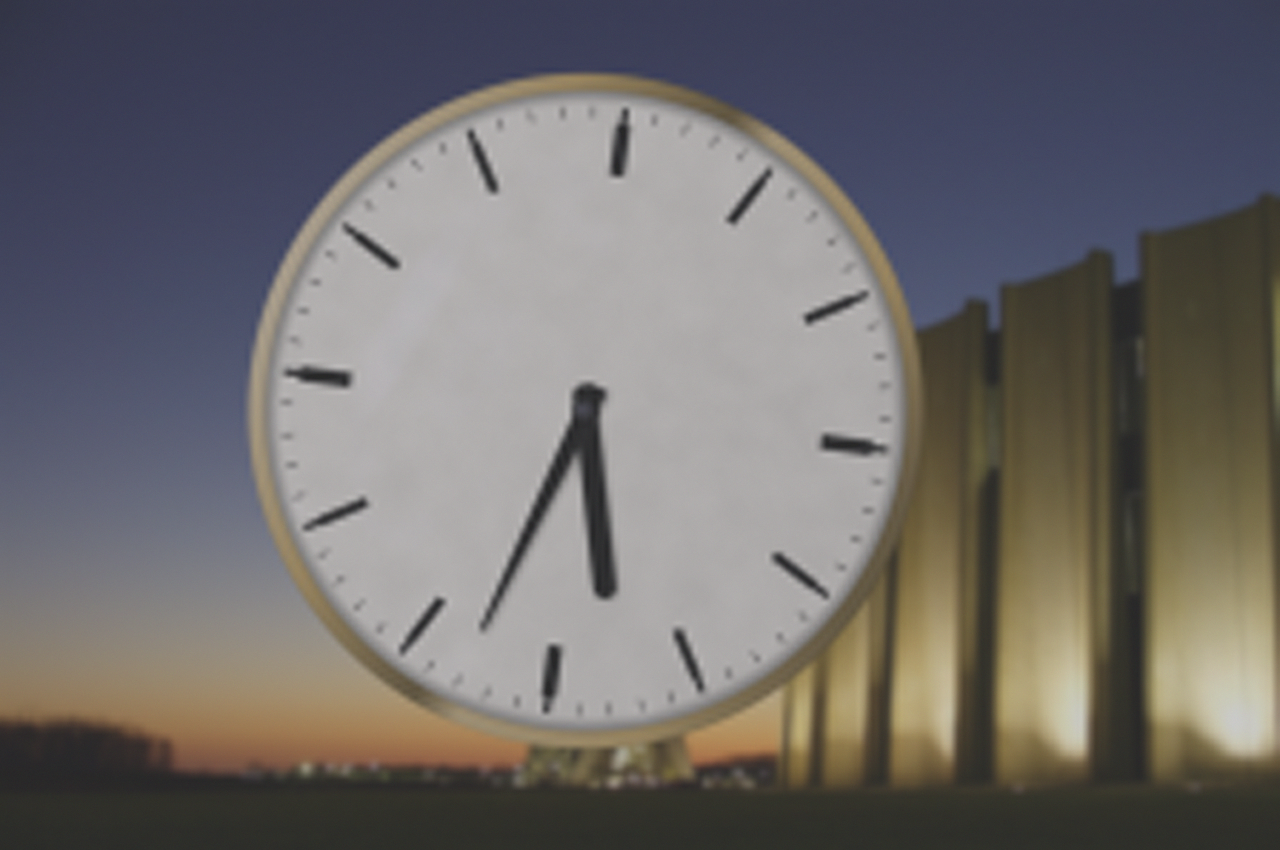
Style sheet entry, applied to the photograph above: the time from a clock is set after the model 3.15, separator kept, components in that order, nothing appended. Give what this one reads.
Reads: 5.33
